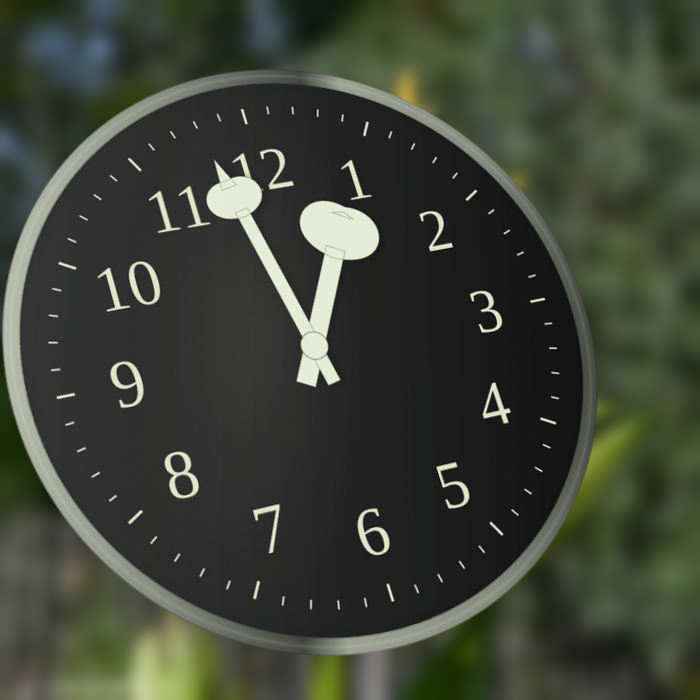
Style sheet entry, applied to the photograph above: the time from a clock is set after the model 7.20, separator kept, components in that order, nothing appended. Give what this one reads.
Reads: 12.58
